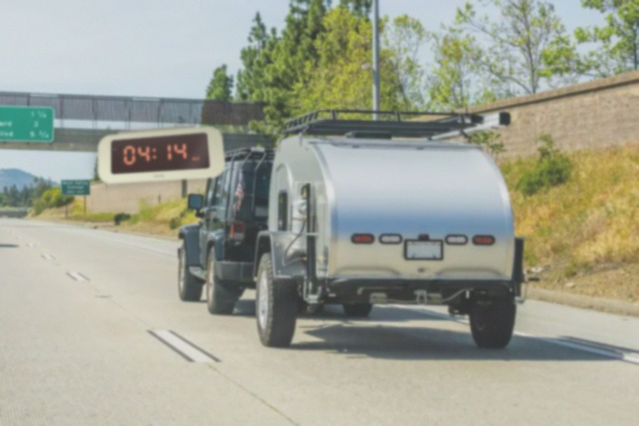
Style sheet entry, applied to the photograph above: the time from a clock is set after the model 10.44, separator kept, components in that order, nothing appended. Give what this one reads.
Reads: 4.14
